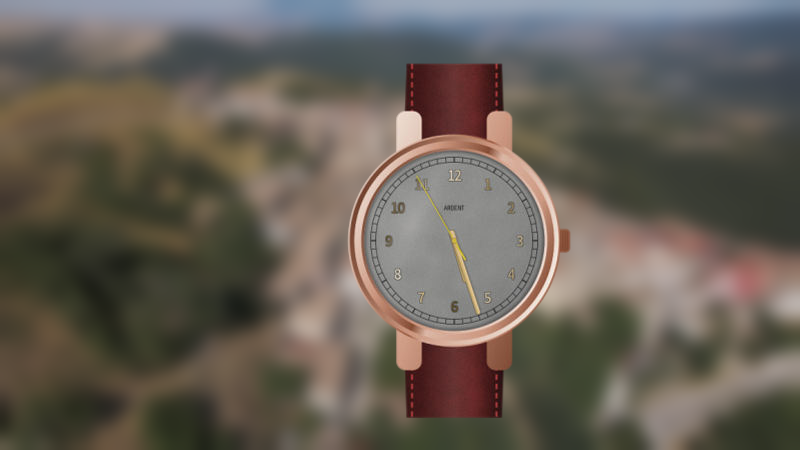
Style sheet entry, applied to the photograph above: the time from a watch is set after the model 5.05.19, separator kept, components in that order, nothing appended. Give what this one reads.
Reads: 5.26.55
